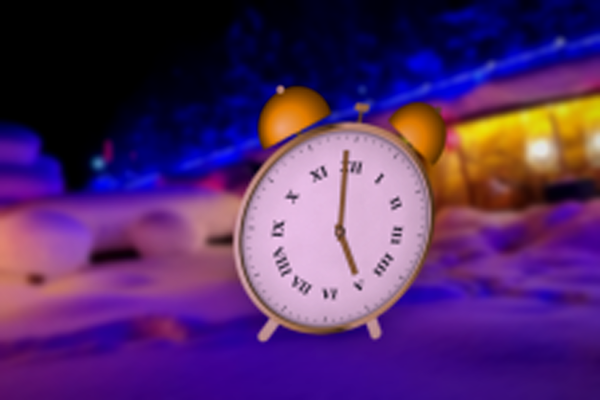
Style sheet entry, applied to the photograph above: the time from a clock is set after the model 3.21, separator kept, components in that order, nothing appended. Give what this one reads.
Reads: 4.59
